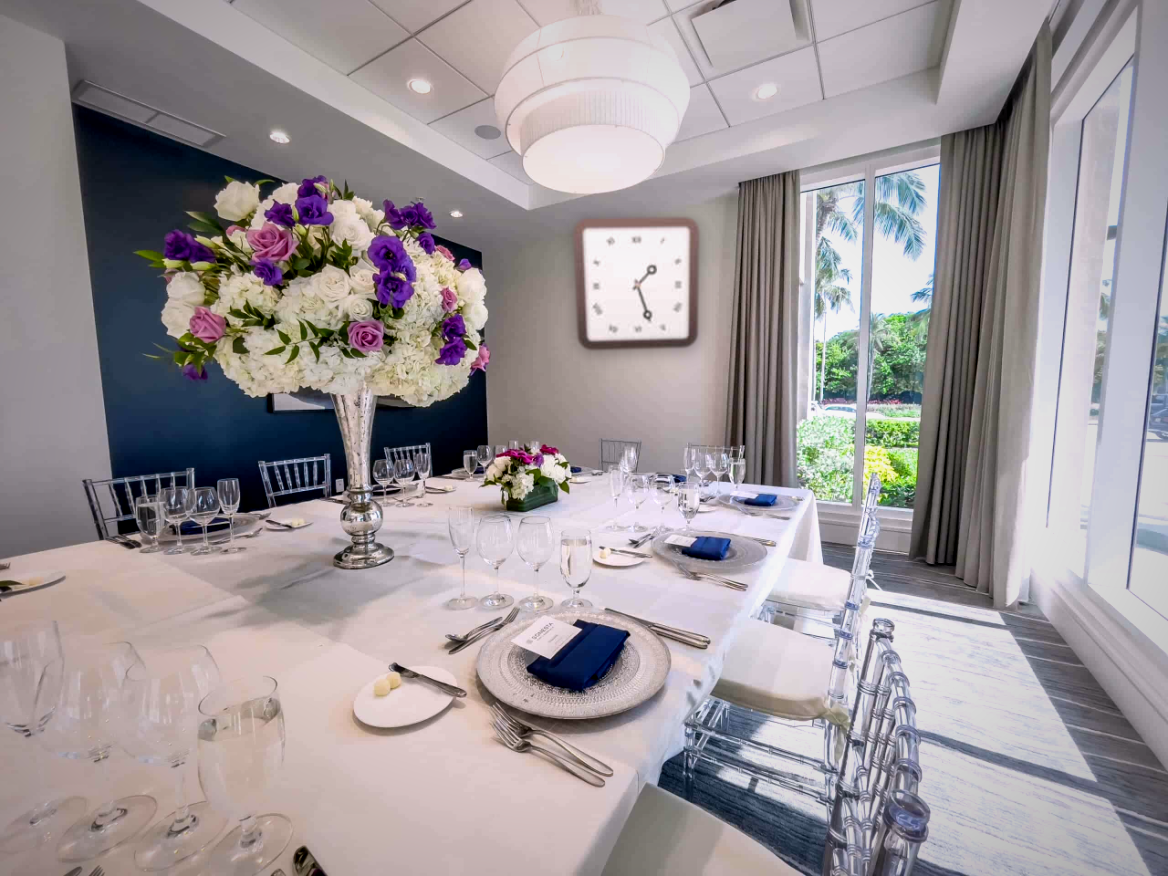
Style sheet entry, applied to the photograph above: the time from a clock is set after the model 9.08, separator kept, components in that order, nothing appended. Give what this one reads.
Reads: 1.27
